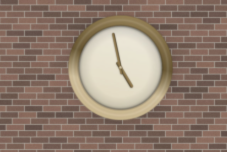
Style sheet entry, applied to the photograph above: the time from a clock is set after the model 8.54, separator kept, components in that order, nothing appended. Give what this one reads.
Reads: 4.58
